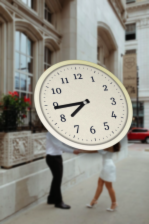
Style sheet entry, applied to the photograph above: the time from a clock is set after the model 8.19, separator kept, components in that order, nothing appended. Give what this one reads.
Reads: 7.44
